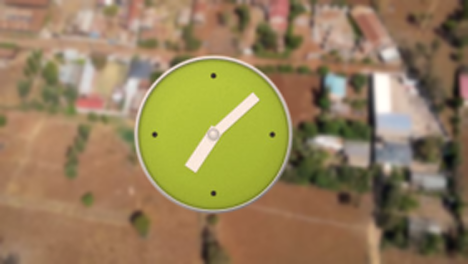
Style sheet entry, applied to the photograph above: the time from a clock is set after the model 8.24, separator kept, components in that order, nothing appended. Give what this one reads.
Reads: 7.08
